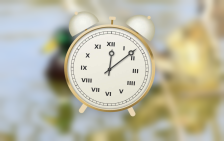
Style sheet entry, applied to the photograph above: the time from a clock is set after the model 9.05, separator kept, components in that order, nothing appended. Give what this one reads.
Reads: 12.08
